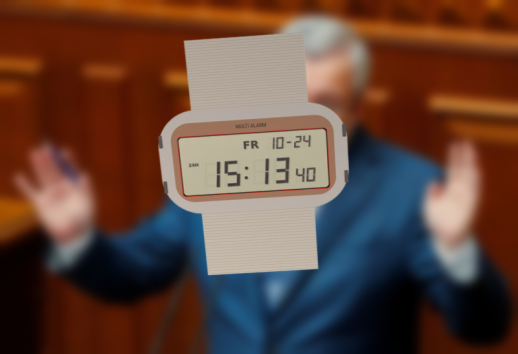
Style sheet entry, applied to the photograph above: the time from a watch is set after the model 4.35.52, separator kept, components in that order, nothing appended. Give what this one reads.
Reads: 15.13.40
